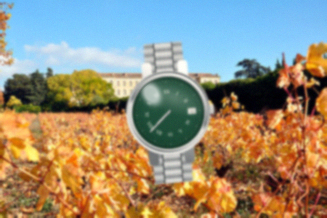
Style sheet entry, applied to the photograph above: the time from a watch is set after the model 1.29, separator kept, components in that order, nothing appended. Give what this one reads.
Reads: 7.38
